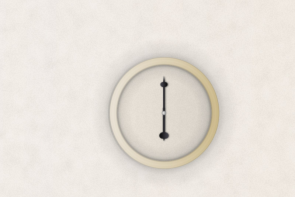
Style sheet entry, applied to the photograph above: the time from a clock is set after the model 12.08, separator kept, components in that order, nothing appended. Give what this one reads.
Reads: 6.00
